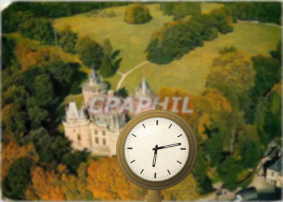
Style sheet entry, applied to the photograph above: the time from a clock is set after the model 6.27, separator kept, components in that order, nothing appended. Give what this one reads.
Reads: 6.13
